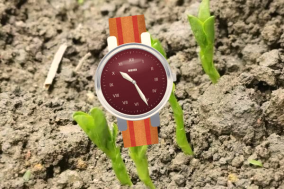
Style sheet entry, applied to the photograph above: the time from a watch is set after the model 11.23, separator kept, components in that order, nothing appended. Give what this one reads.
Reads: 10.26
